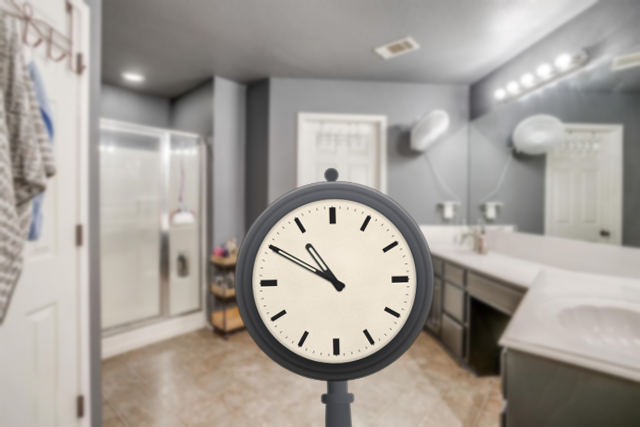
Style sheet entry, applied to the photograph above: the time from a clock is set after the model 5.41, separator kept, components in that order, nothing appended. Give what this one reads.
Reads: 10.50
